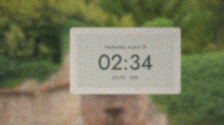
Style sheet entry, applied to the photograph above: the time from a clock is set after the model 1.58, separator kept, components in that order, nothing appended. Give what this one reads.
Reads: 2.34
